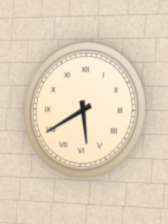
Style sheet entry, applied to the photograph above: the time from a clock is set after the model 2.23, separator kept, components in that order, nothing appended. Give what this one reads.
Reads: 5.40
